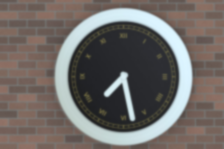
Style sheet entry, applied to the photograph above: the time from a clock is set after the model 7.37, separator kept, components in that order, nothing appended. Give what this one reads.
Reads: 7.28
